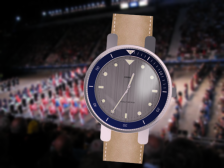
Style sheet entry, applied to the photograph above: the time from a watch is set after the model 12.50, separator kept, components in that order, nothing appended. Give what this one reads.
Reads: 12.35
